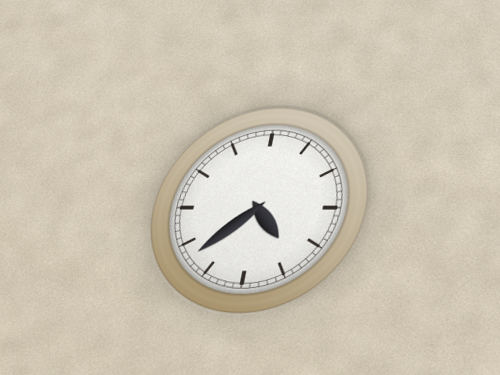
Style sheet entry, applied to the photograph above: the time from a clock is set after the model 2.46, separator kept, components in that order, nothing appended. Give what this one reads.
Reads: 4.38
